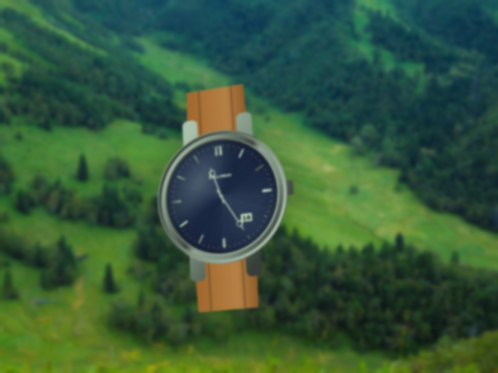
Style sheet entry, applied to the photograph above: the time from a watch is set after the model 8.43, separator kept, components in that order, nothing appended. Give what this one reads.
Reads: 11.25
